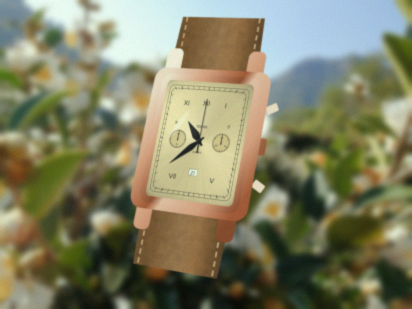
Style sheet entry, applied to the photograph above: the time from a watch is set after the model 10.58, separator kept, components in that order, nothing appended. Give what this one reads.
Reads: 10.38
